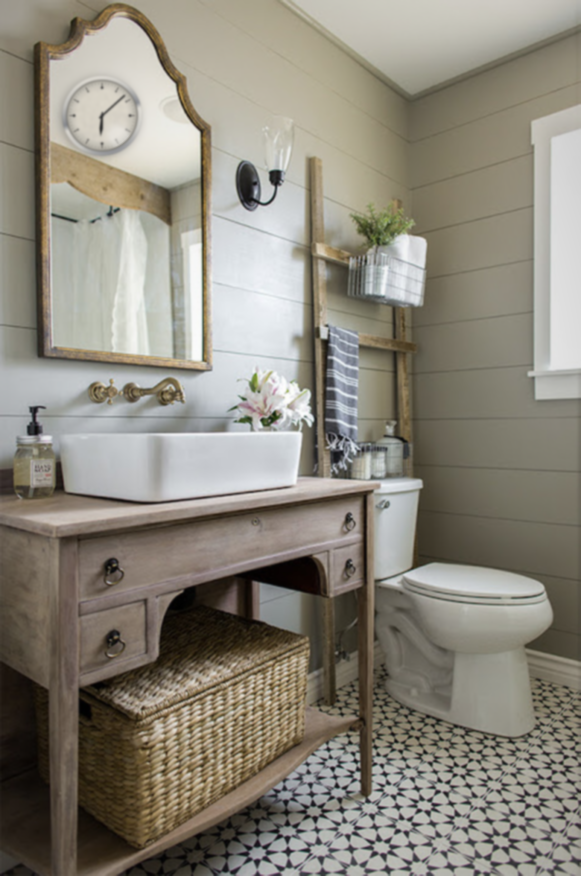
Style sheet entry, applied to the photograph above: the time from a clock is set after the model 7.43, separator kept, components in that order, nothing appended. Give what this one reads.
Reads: 6.08
